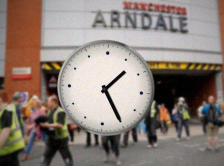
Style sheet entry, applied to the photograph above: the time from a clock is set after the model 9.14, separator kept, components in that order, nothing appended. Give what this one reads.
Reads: 1.25
